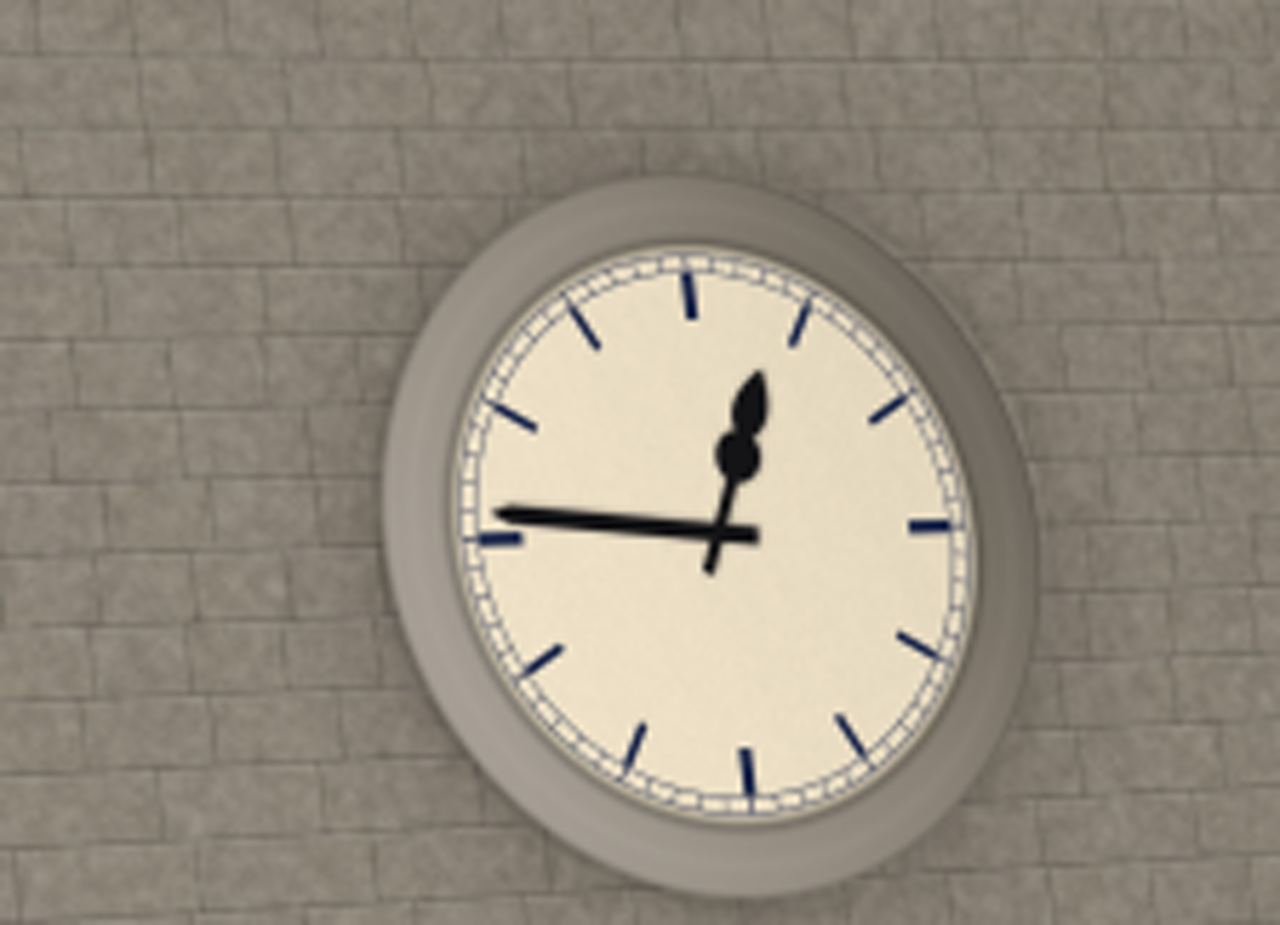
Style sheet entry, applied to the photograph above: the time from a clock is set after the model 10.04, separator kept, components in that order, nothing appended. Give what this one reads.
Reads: 12.46
